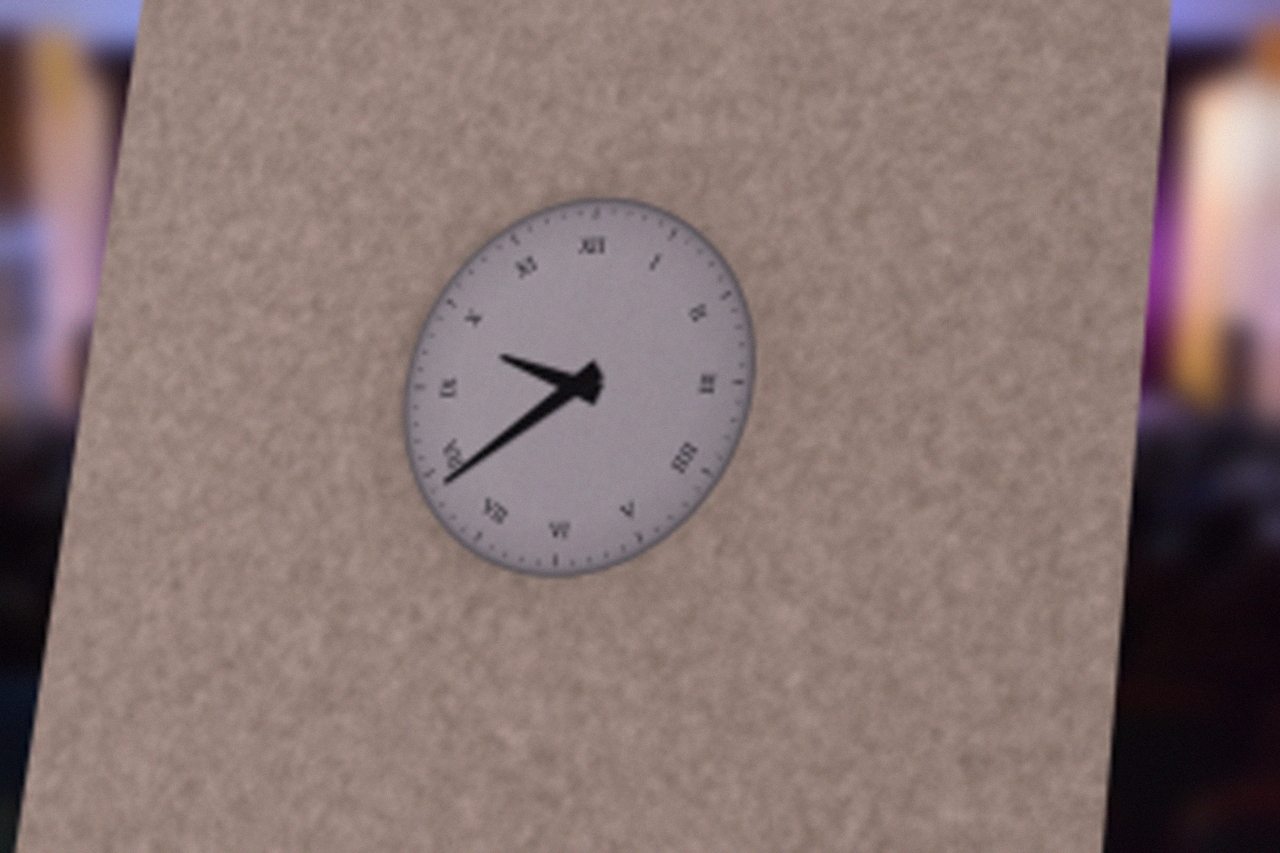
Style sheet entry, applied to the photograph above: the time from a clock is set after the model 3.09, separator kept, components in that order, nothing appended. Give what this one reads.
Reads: 9.39
